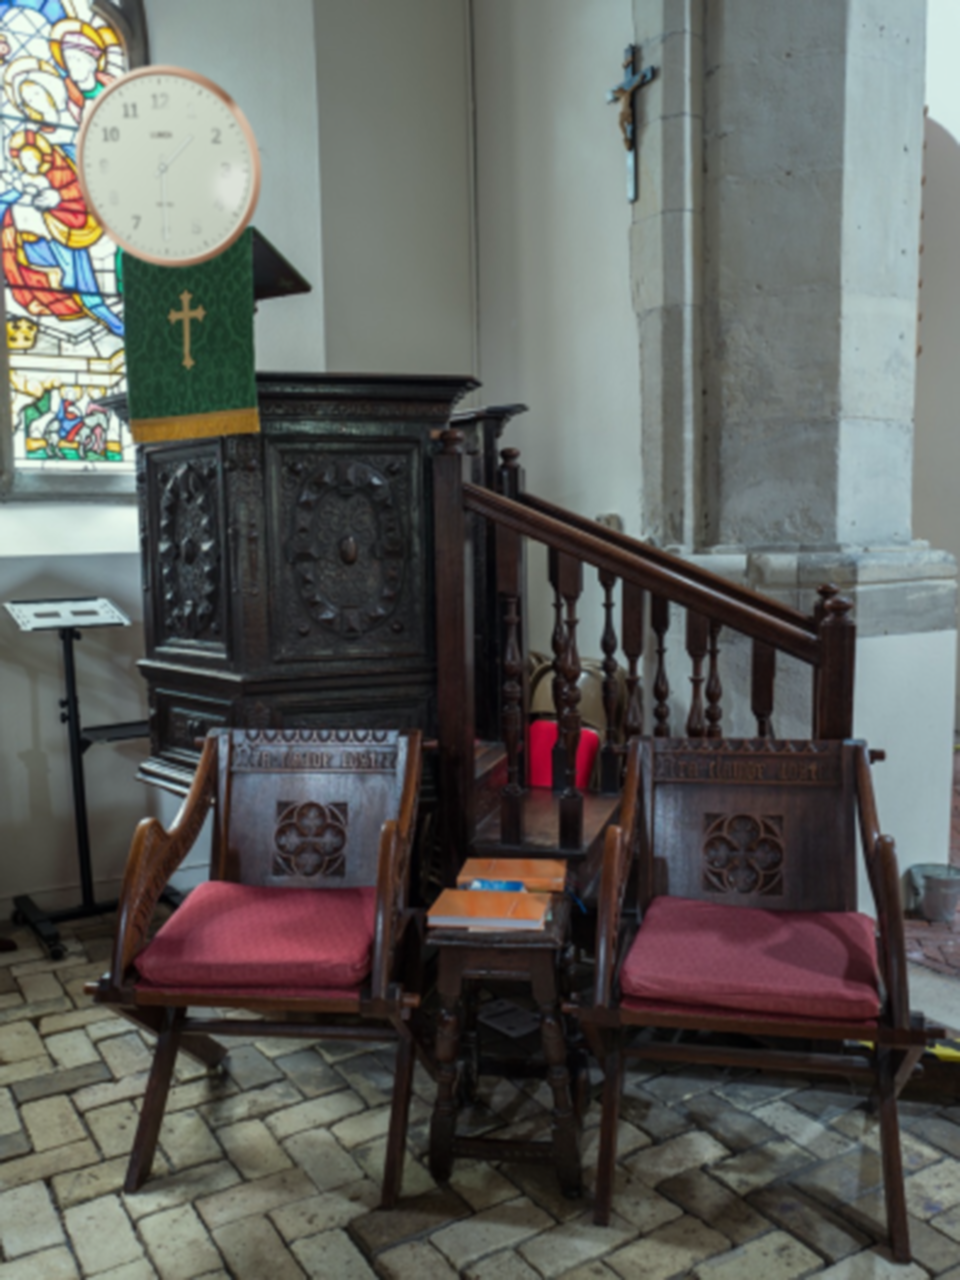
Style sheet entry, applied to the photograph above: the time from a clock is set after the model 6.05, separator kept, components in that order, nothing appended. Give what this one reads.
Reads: 1.30
